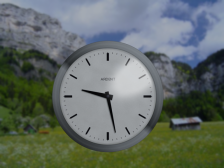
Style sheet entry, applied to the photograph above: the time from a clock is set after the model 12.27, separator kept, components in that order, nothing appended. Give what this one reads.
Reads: 9.28
